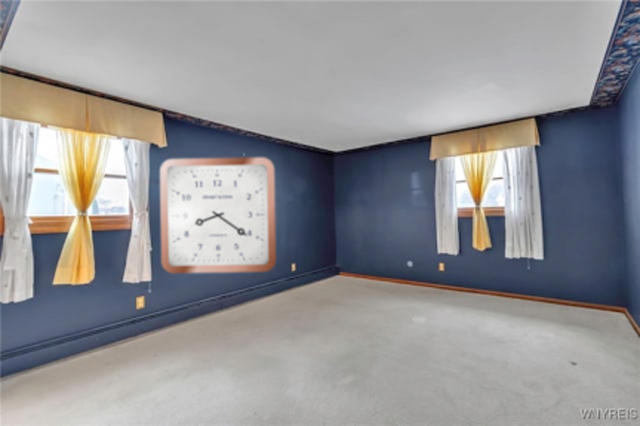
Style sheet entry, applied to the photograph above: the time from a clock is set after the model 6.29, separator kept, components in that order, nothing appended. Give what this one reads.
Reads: 8.21
